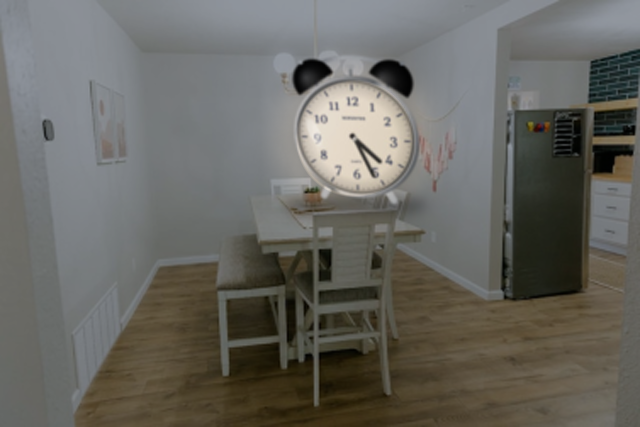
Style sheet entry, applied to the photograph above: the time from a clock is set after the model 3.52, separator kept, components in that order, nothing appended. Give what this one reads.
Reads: 4.26
